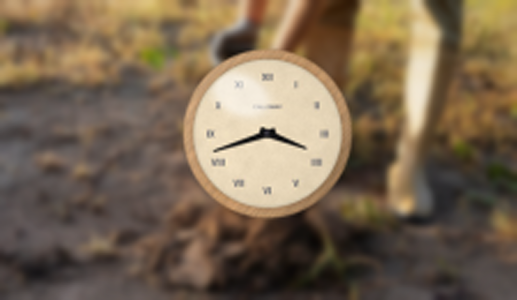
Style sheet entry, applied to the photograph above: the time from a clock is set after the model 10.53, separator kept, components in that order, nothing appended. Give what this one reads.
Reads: 3.42
